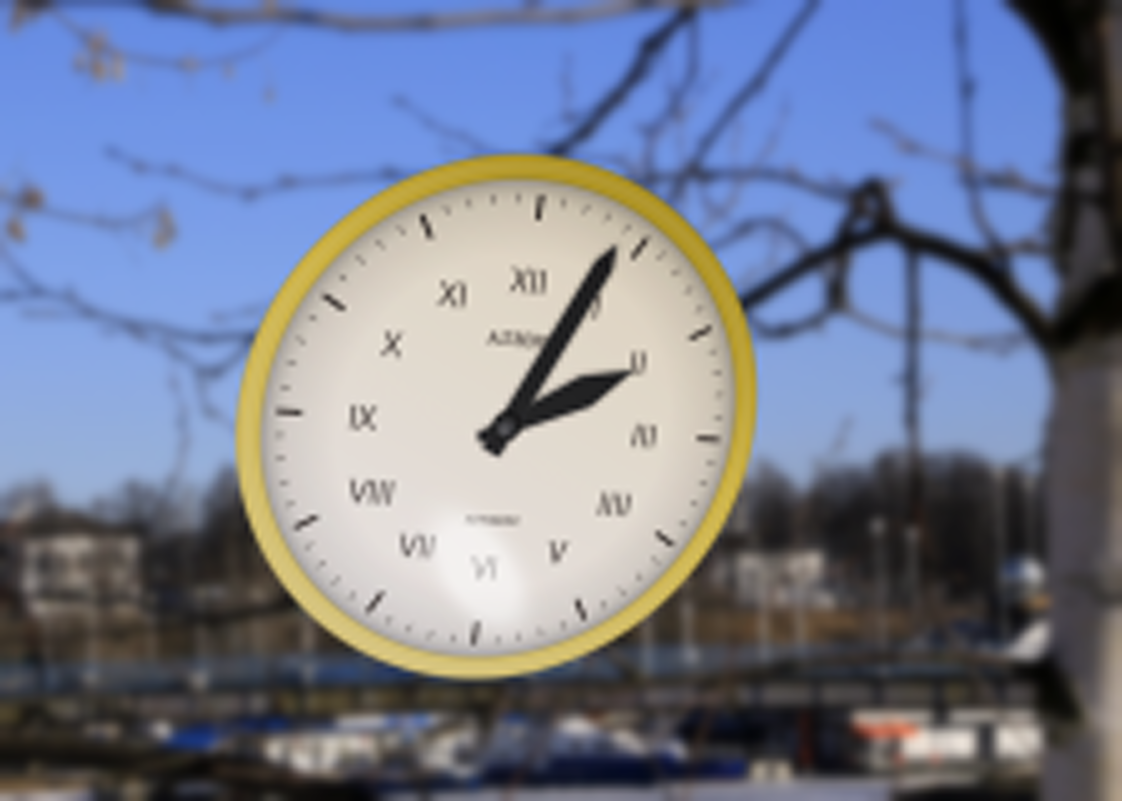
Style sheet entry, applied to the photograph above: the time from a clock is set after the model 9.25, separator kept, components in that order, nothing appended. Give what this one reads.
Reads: 2.04
